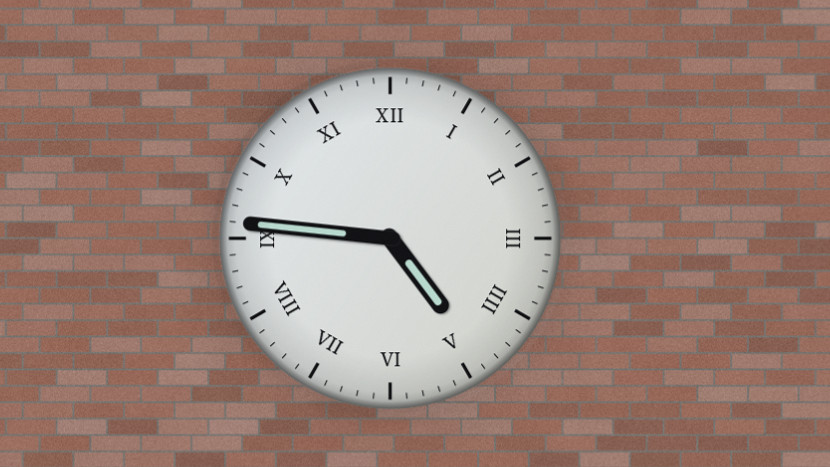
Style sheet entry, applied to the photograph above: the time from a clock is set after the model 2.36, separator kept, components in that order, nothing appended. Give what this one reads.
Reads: 4.46
